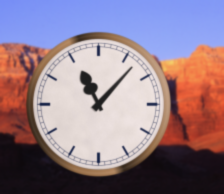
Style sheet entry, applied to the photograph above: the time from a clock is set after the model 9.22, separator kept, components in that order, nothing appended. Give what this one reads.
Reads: 11.07
